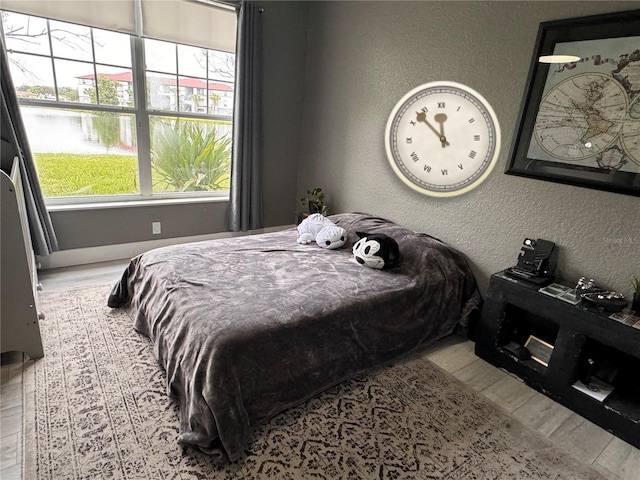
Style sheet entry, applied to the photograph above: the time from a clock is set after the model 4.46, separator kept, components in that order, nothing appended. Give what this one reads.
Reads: 11.53
